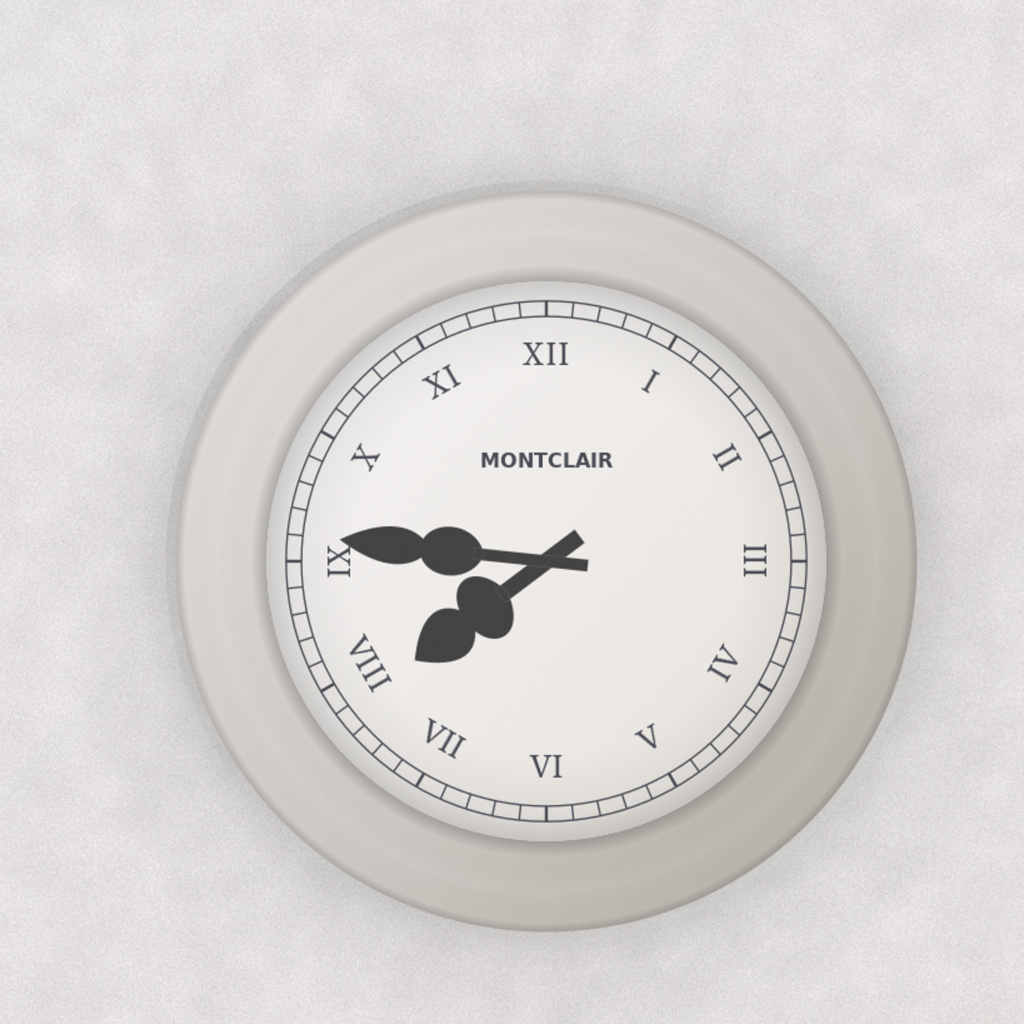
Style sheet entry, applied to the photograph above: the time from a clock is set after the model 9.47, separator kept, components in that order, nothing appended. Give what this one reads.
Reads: 7.46
